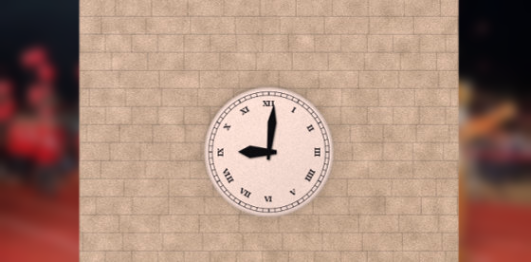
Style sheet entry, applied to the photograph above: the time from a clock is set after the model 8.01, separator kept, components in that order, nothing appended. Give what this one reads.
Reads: 9.01
